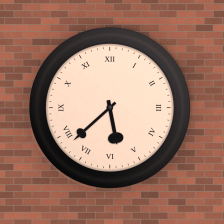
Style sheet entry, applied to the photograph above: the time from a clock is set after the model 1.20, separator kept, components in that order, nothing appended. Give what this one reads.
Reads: 5.38
